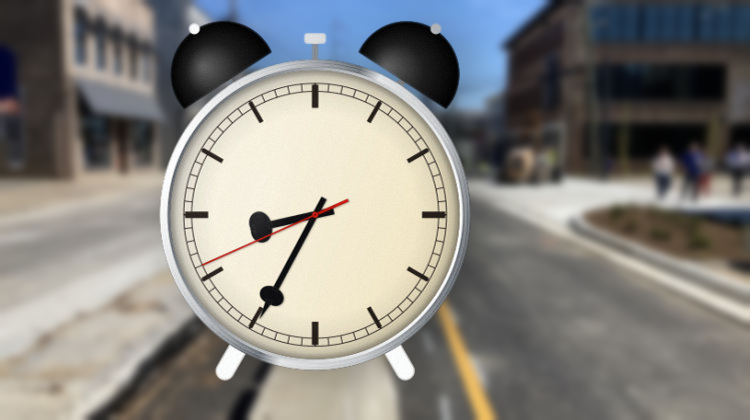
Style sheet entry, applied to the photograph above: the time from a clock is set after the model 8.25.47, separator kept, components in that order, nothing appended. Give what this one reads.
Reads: 8.34.41
